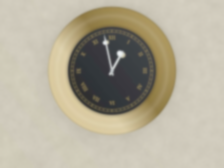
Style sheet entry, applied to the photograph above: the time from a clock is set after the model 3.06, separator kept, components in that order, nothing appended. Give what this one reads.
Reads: 12.58
